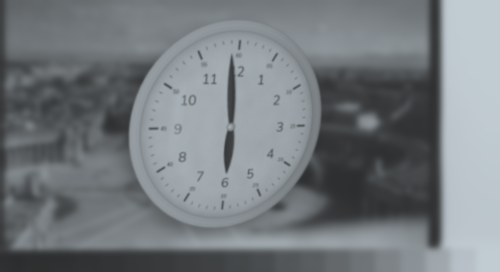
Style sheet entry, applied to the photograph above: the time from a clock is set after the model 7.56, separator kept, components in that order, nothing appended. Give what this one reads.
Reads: 5.59
